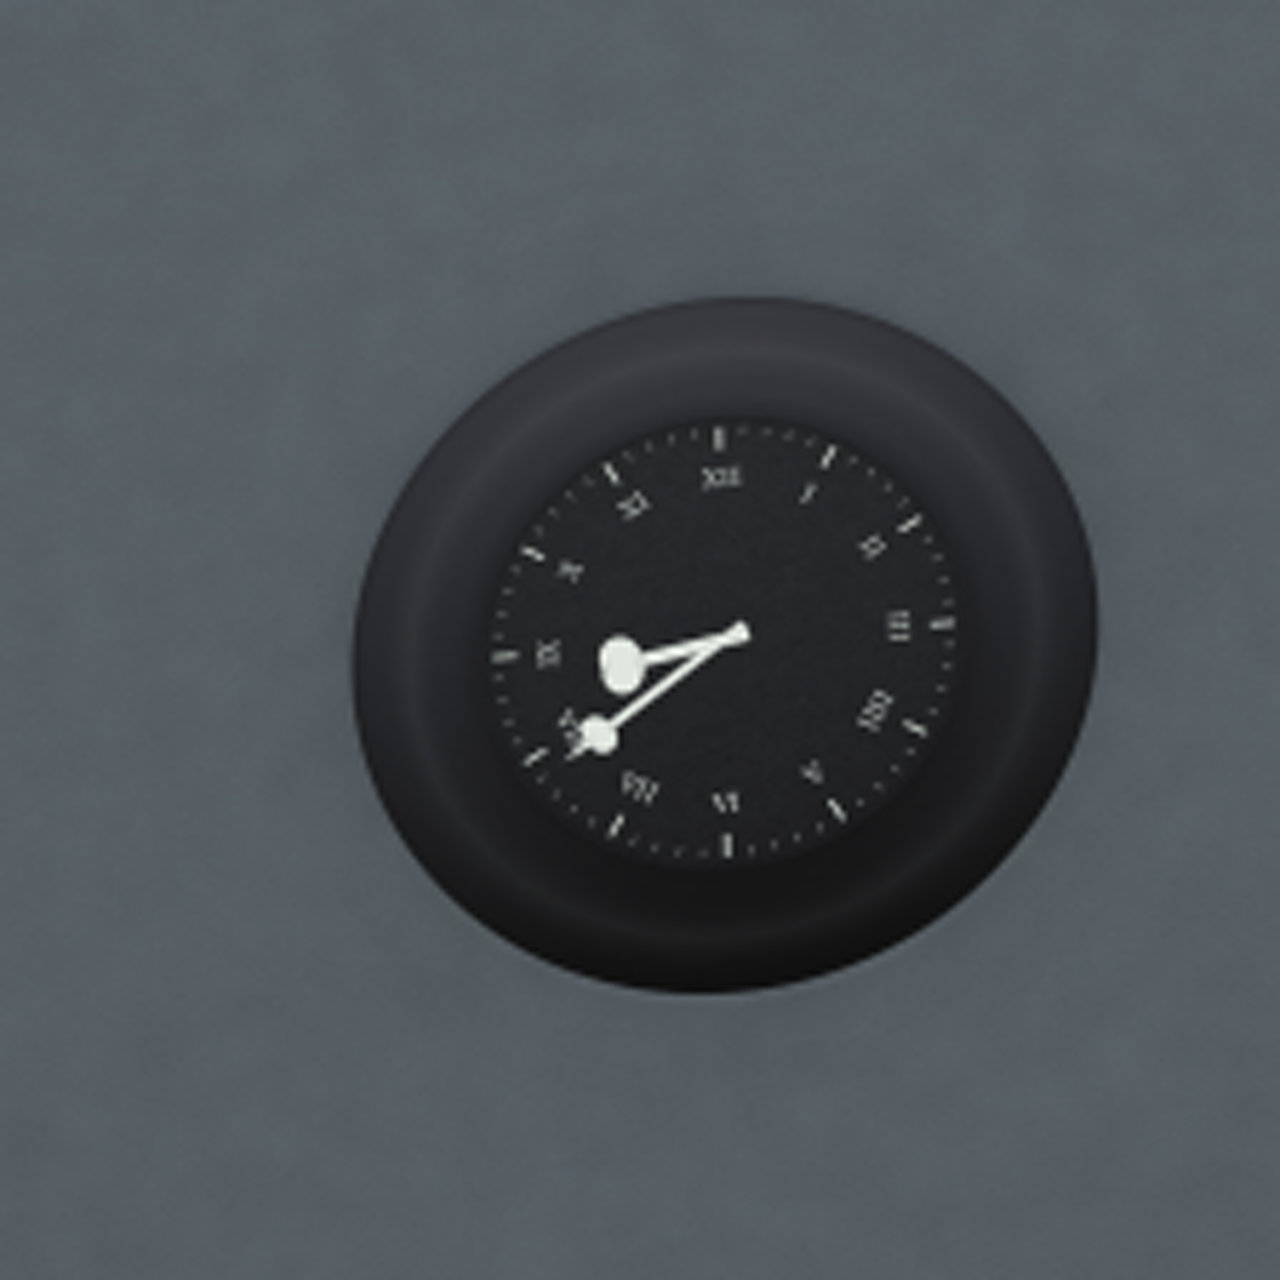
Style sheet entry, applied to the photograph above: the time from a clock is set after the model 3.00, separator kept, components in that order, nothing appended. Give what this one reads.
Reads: 8.39
